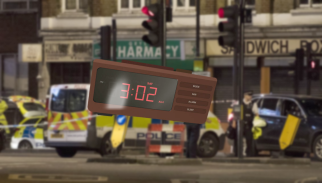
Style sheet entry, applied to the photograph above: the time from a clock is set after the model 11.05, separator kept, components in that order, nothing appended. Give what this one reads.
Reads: 3.02
